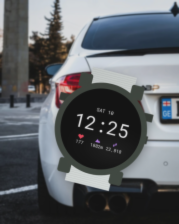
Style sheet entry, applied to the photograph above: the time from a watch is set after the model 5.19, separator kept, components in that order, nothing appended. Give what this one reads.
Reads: 12.25
